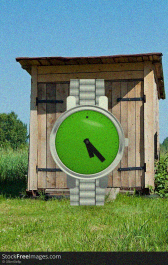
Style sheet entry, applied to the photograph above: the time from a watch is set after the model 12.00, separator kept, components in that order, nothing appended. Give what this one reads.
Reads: 5.23
